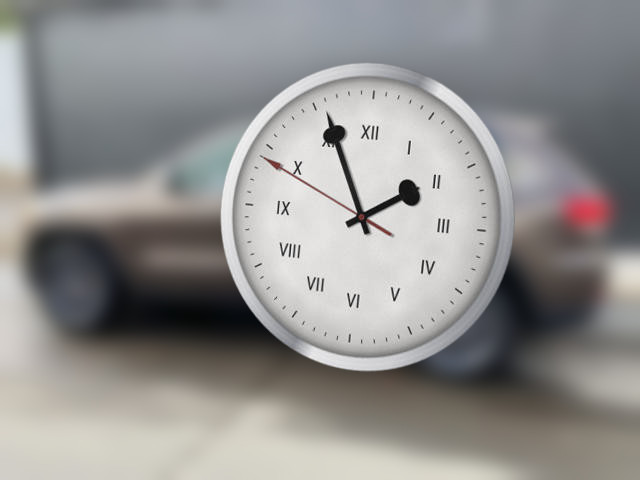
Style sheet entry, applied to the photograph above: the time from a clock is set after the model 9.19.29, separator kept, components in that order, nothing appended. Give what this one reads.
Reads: 1.55.49
